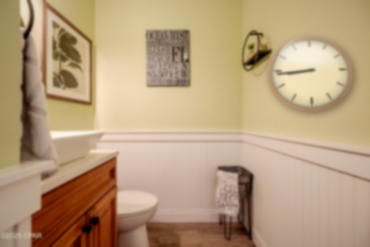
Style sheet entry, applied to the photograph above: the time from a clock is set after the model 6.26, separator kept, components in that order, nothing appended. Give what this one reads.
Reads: 8.44
